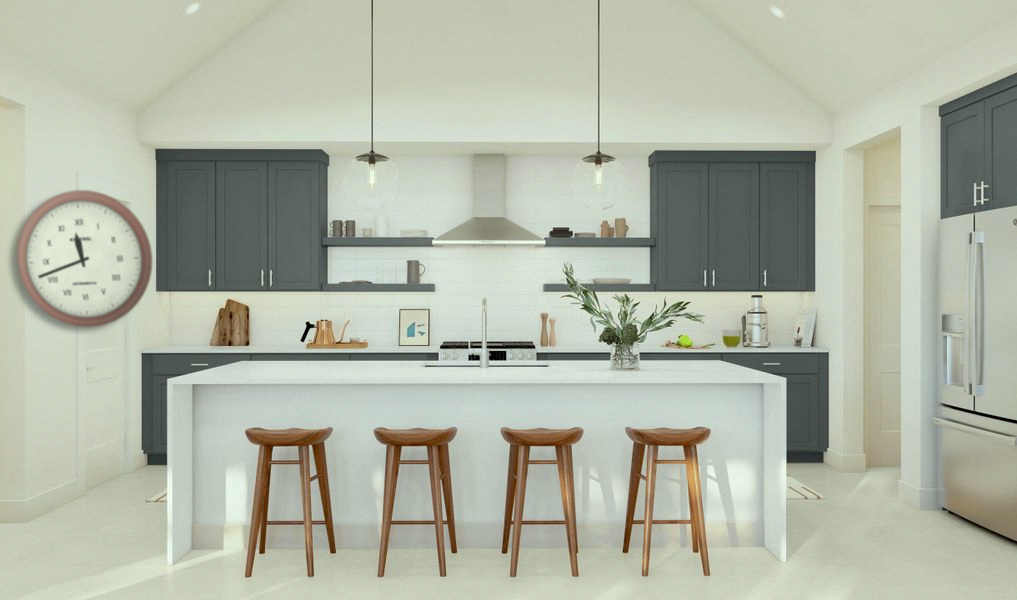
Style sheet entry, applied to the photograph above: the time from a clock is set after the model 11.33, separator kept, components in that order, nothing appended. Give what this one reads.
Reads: 11.42
